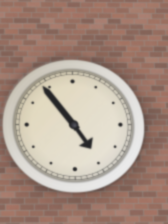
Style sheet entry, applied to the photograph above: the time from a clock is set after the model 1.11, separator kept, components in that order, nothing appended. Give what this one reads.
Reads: 4.54
